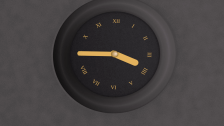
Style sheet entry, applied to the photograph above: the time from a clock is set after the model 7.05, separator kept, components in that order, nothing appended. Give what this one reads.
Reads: 3.45
